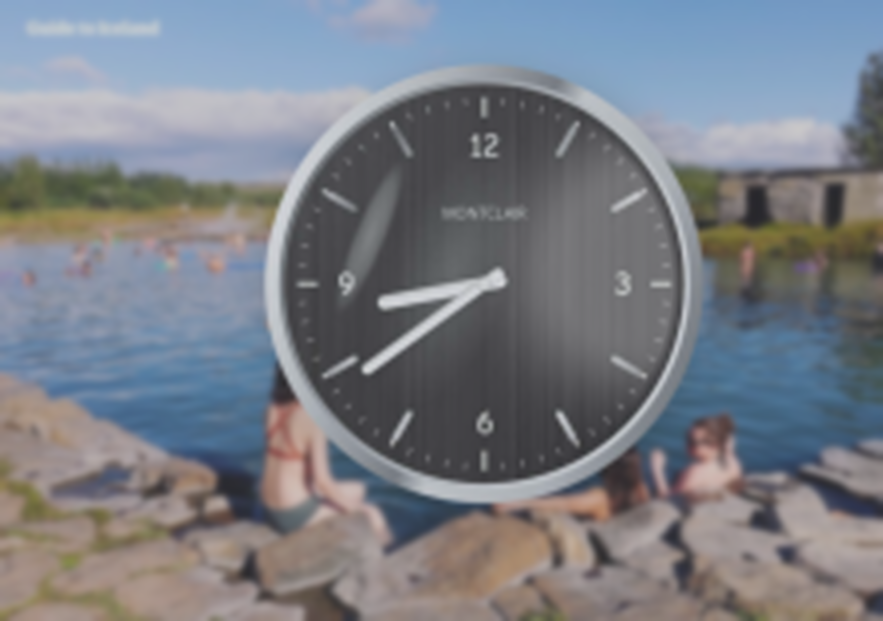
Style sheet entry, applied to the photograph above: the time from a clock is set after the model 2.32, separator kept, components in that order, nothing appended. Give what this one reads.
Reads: 8.39
